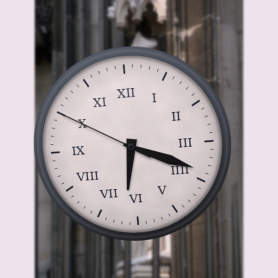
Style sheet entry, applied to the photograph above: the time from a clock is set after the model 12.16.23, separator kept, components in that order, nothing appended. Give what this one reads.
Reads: 6.18.50
